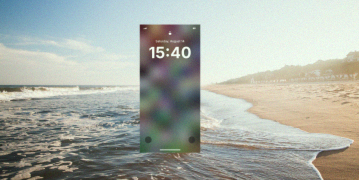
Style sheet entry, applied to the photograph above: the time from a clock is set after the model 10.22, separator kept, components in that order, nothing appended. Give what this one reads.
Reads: 15.40
